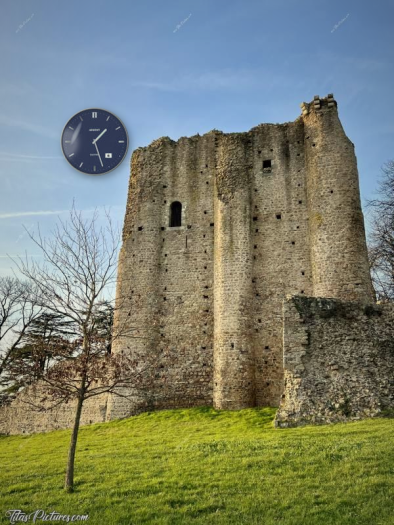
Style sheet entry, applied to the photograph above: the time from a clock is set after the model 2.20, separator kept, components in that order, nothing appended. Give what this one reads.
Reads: 1.27
